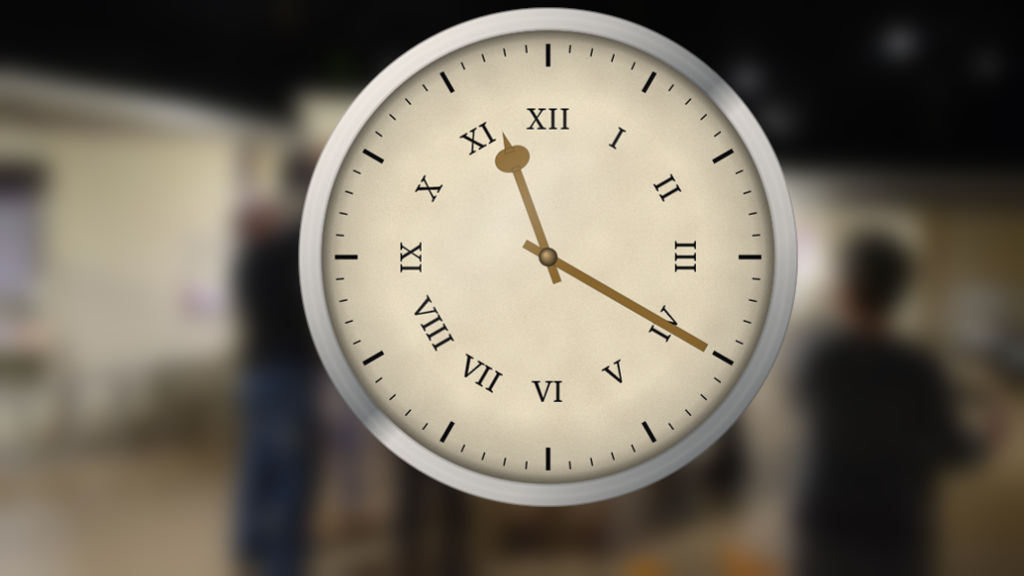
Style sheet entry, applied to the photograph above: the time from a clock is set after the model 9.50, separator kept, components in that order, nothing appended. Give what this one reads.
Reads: 11.20
